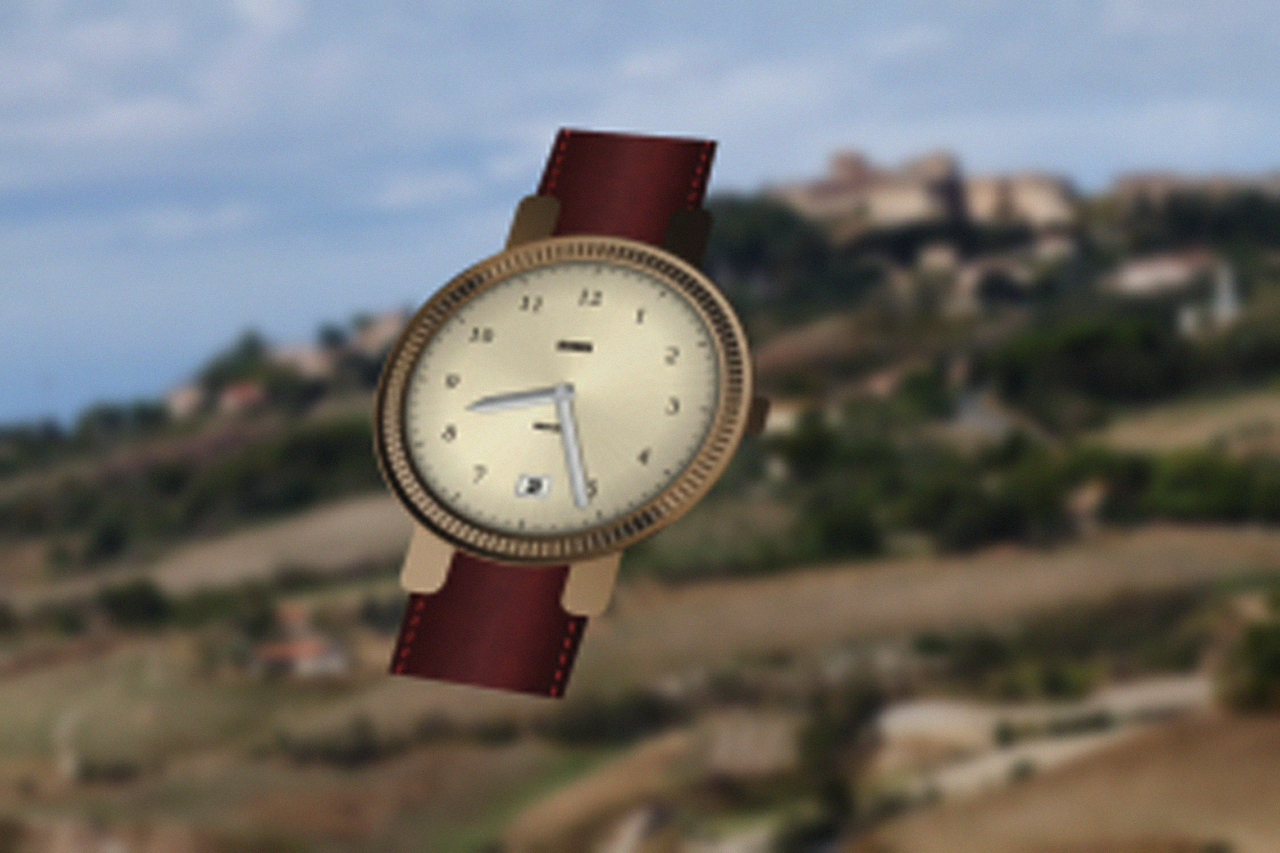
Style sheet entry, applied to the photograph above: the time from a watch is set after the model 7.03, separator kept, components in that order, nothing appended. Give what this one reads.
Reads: 8.26
